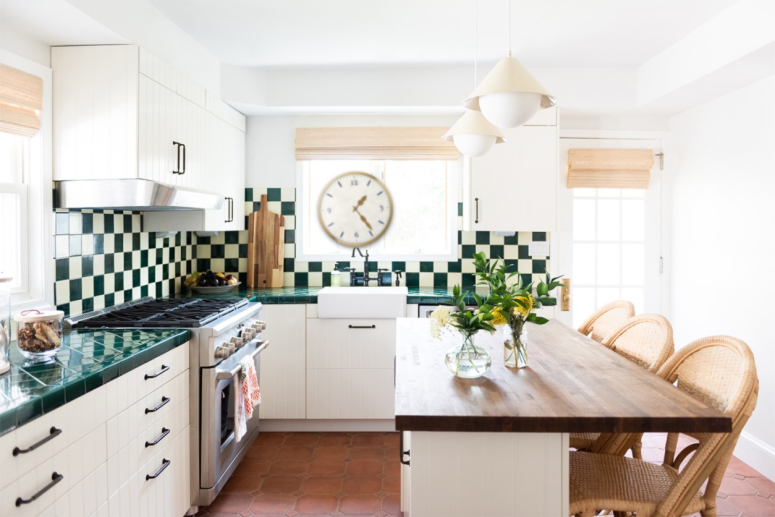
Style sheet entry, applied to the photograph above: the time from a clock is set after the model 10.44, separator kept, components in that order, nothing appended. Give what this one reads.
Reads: 1.24
